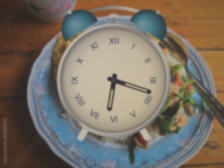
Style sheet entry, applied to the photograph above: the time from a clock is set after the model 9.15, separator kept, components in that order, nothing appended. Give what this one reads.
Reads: 6.18
